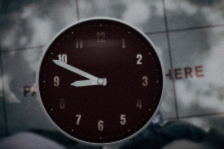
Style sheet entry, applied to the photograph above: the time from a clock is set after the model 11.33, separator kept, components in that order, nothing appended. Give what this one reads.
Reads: 8.49
